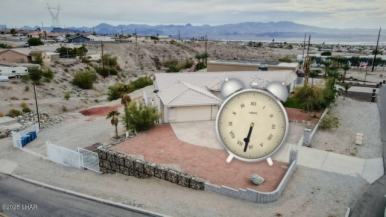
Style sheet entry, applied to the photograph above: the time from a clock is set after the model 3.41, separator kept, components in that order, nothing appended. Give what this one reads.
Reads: 6.32
